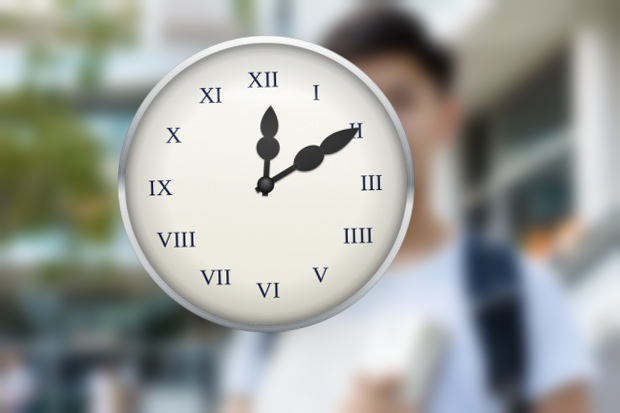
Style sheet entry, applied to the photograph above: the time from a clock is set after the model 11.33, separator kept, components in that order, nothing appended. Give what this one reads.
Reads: 12.10
